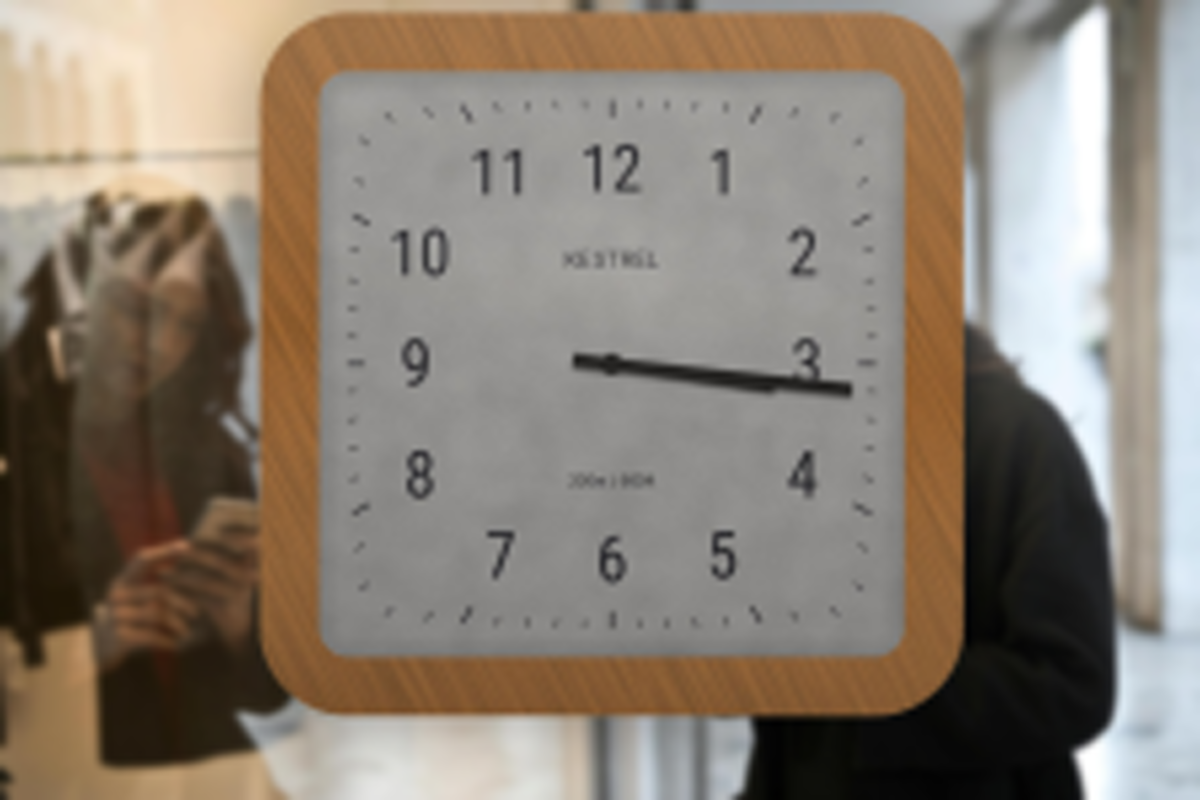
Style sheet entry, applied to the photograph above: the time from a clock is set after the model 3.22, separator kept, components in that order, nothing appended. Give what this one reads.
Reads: 3.16
